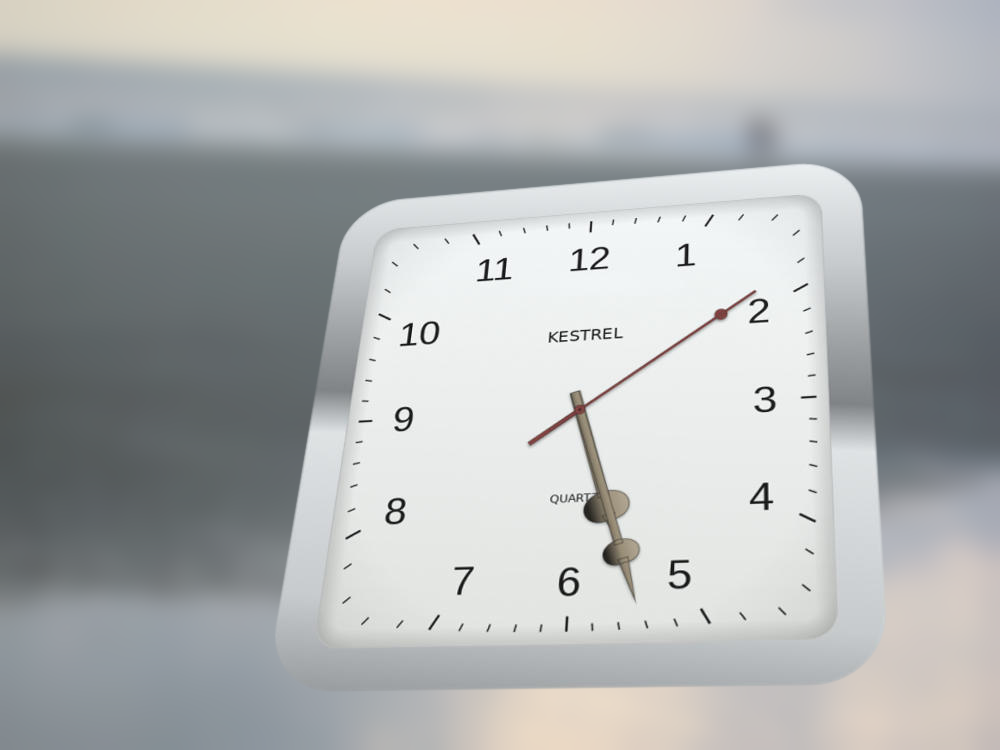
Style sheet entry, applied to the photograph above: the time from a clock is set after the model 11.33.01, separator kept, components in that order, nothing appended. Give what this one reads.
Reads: 5.27.09
